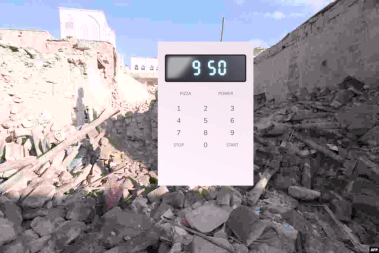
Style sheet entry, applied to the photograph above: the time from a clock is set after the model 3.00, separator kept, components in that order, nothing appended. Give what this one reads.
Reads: 9.50
